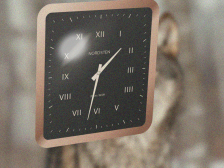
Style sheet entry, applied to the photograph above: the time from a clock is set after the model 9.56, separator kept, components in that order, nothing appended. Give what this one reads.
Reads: 1.32
